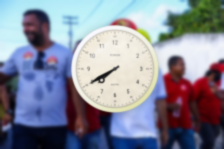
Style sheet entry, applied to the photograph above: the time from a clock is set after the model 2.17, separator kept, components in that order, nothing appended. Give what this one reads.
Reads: 7.40
